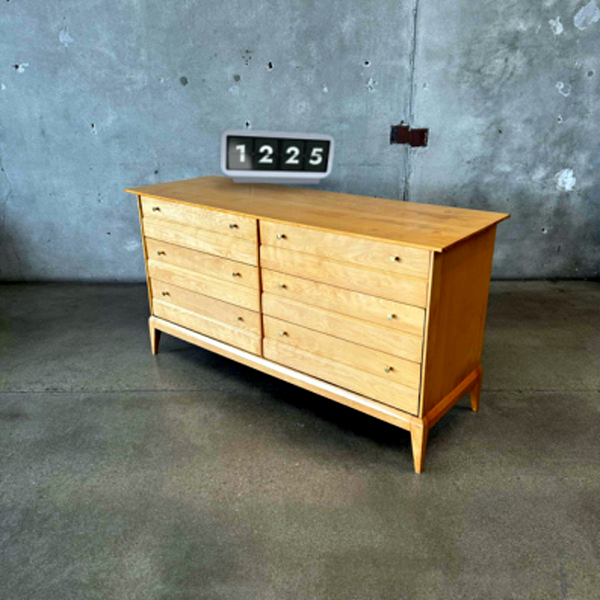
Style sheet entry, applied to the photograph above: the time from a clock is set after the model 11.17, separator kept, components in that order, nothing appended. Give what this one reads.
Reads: 12.25
